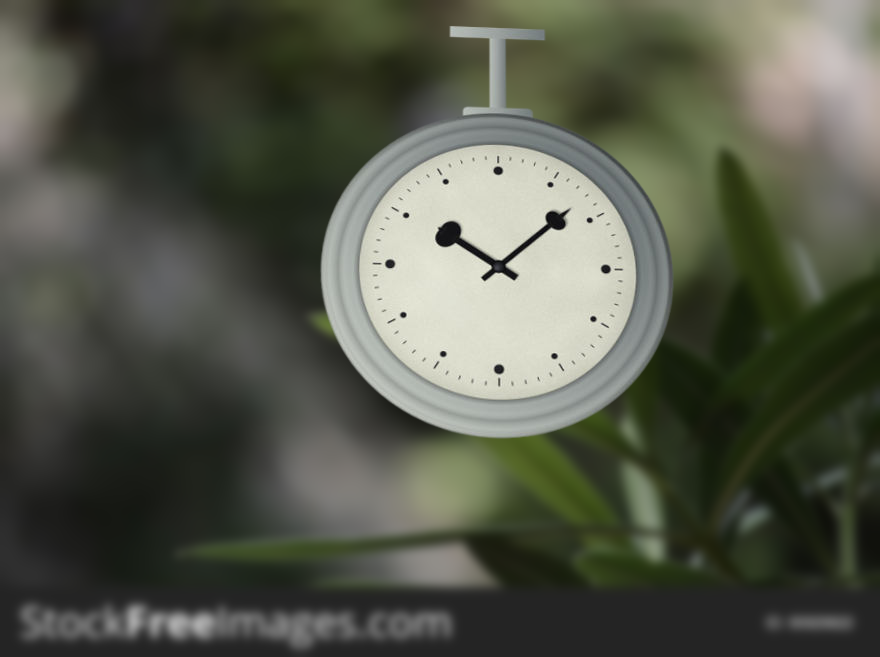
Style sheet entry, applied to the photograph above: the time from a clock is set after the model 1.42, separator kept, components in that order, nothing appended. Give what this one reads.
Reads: 10.08
